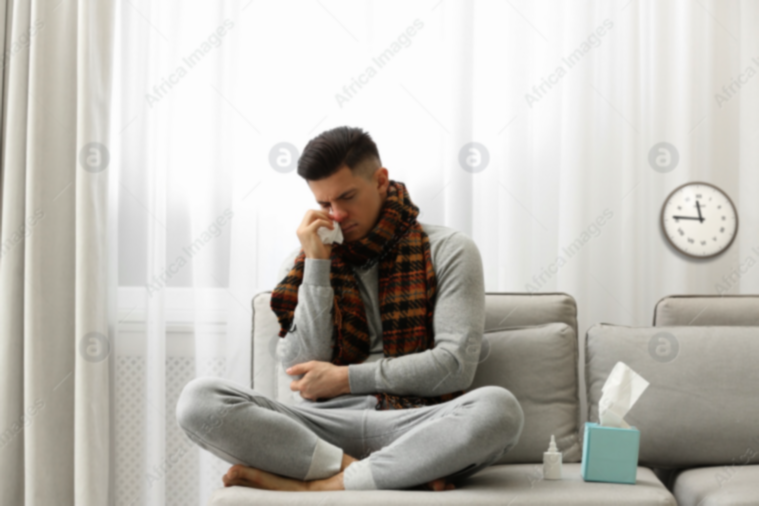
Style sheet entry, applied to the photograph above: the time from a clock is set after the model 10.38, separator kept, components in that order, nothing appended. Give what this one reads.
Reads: 11.46
